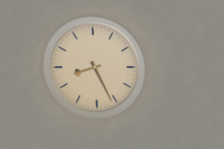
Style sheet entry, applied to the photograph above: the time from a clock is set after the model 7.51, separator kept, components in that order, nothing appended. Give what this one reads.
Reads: 8.26
